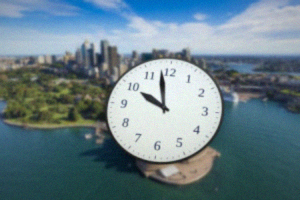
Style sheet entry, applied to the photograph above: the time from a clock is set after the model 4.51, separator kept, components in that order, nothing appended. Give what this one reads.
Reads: 9.58
